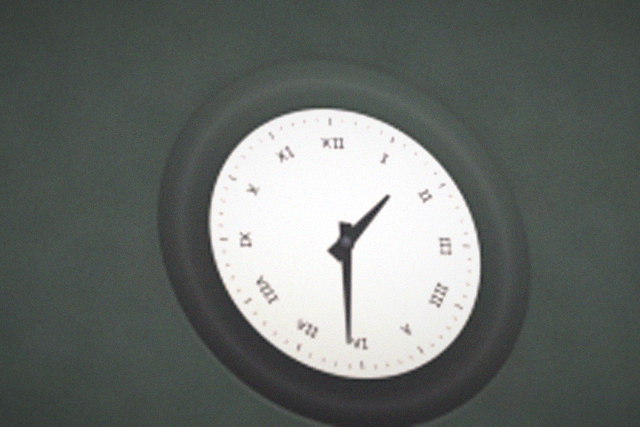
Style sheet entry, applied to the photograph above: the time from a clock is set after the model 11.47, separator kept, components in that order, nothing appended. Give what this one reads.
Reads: 1.31
